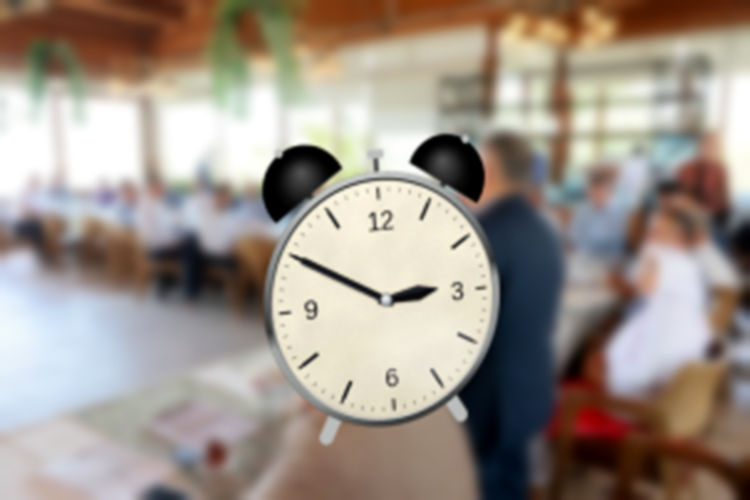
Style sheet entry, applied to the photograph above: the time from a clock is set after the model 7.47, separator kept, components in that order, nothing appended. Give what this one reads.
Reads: 2.50
